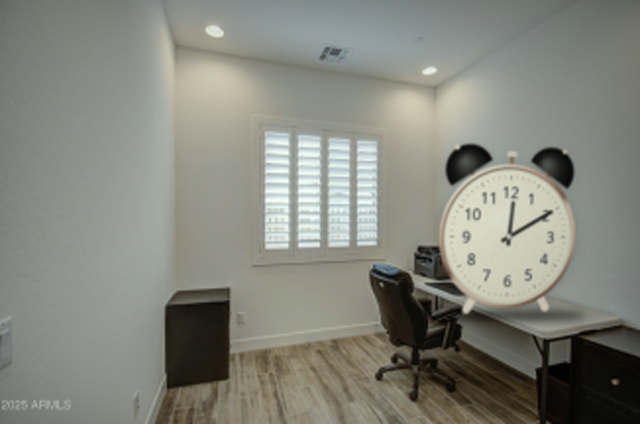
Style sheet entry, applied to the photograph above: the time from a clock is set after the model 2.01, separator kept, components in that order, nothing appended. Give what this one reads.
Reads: 12.10
